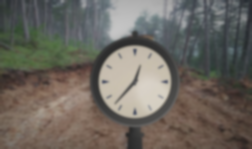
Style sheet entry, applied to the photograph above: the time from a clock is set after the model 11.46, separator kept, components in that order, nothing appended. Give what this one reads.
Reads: 12.37
